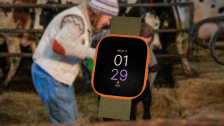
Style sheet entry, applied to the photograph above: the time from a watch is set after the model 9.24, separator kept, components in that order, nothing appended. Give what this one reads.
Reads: 1.29
